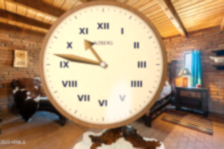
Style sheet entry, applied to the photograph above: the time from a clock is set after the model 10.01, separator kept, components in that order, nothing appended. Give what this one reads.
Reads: 10.47
